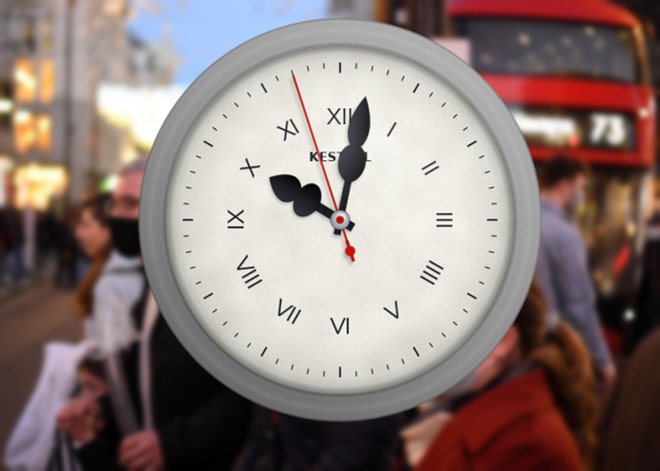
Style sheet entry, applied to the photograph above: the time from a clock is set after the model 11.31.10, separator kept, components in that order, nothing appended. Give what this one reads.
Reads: 10.01.57
